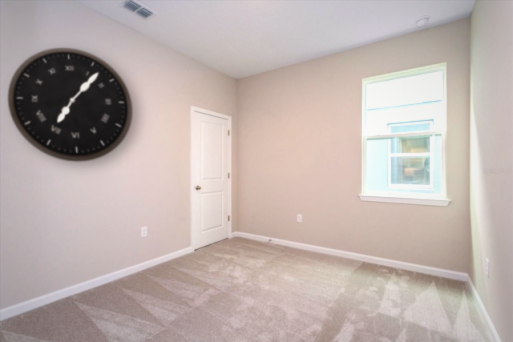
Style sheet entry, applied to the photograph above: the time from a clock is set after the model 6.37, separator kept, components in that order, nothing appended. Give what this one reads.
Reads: 7.07
